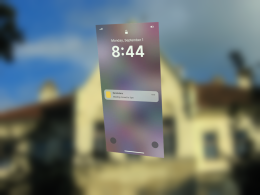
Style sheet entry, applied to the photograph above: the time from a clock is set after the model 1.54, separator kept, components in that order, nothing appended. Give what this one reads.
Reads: 8.44
